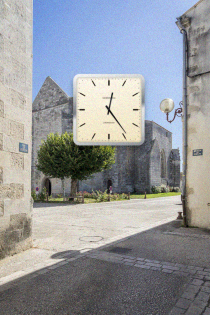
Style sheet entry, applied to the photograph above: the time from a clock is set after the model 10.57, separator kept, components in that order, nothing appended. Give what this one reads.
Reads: 12.24
